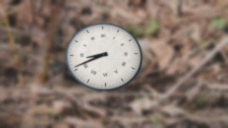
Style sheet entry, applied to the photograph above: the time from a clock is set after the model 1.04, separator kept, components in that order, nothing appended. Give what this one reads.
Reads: 8.41
